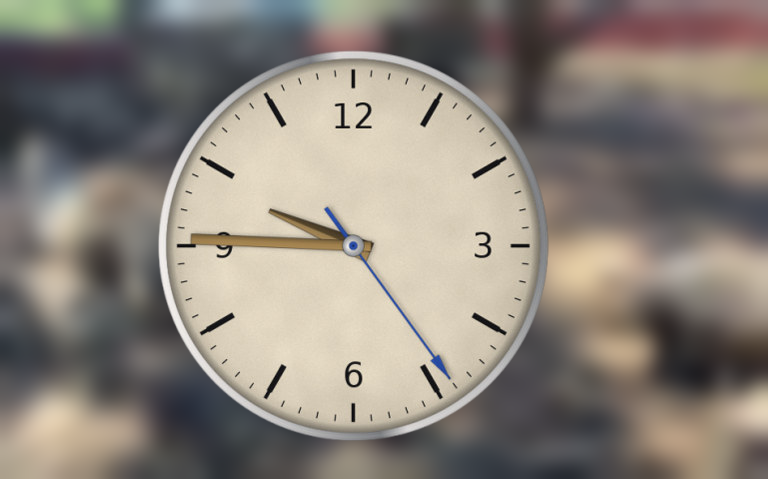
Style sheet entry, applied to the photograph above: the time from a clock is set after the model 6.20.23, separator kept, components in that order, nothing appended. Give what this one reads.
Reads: 9.45.24
